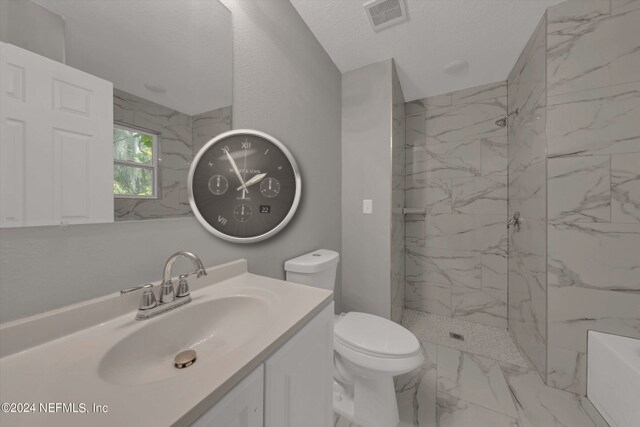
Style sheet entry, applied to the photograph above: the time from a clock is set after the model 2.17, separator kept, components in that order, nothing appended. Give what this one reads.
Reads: 1.55
